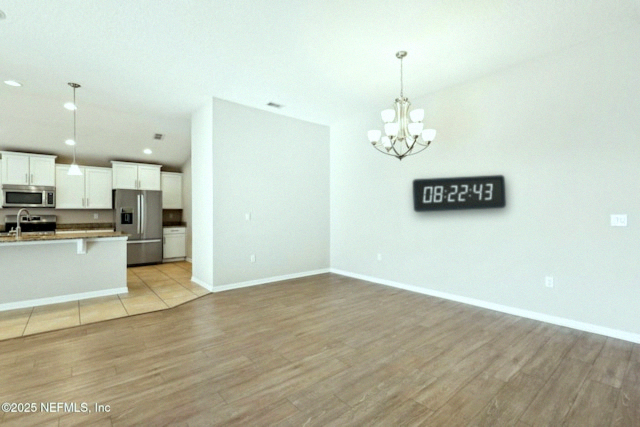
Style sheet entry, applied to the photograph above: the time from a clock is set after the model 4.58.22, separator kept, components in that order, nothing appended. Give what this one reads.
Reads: 8.22.43
